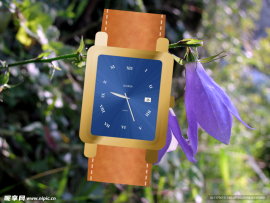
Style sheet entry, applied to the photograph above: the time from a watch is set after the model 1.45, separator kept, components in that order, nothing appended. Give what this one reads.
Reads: 9.26
